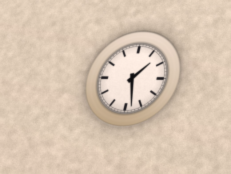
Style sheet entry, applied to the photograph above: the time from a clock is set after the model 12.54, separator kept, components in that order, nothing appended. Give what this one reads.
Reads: 1.28
